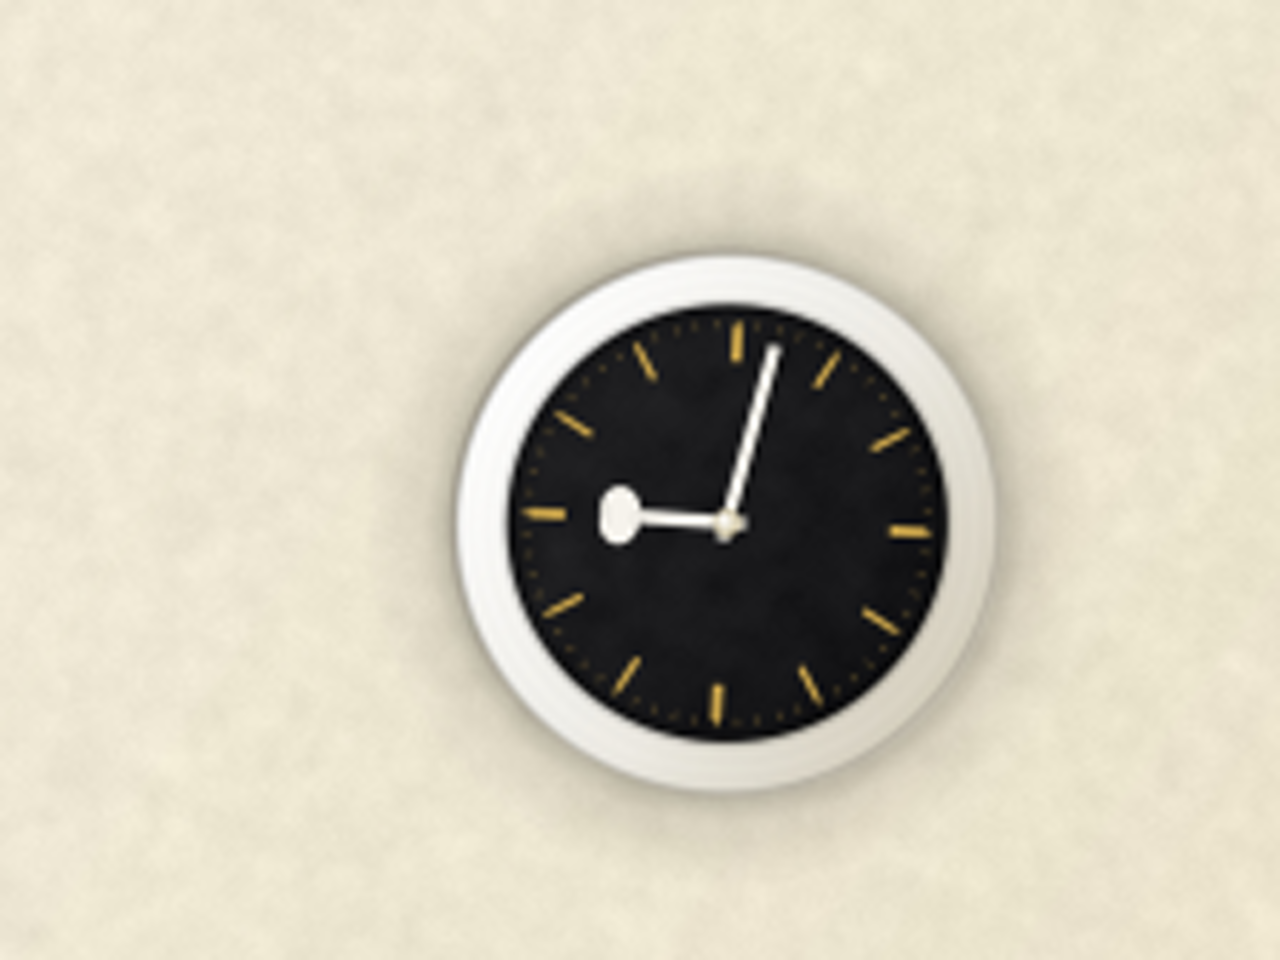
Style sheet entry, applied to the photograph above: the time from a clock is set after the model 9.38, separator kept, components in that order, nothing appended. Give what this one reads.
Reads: 9.02
